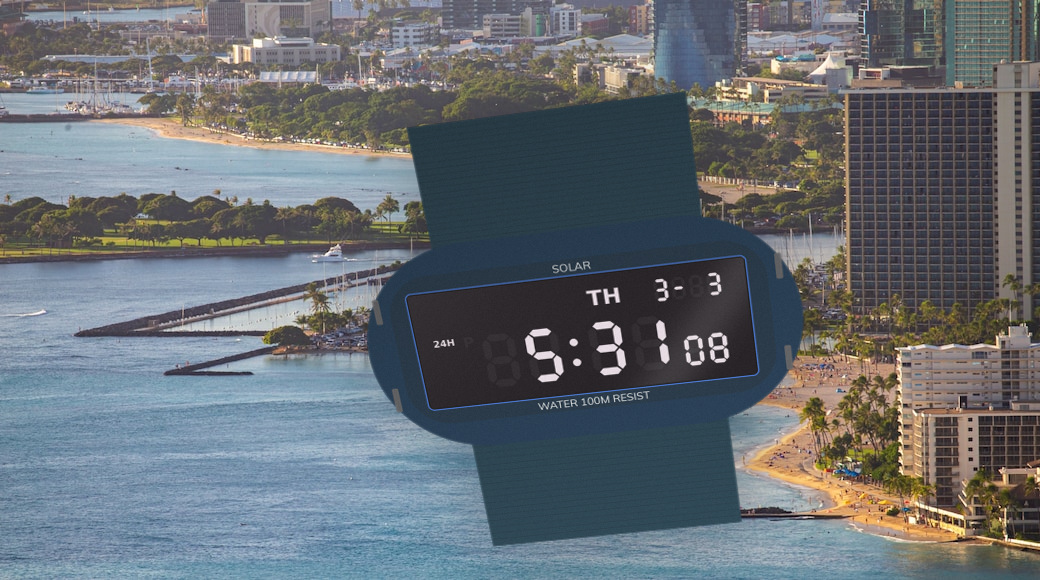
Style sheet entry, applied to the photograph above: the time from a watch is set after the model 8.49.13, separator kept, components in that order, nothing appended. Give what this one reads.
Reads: 5.31.08
